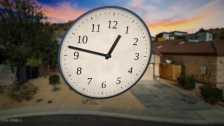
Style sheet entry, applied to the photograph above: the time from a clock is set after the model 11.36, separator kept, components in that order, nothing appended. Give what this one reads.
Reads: 12.47
